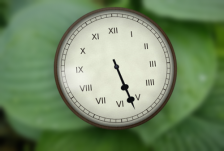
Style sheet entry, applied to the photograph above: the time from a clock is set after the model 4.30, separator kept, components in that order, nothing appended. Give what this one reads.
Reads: 5.27
